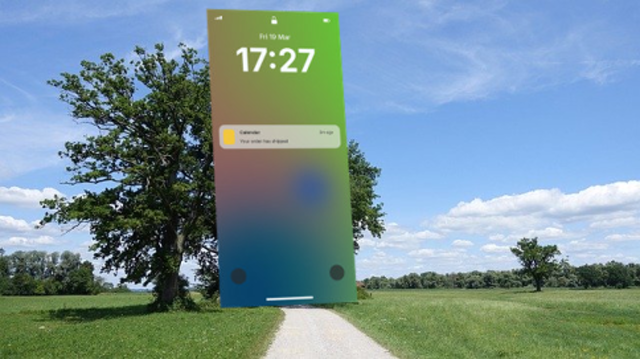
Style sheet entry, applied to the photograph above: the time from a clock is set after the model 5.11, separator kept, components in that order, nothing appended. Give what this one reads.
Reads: 17.27
